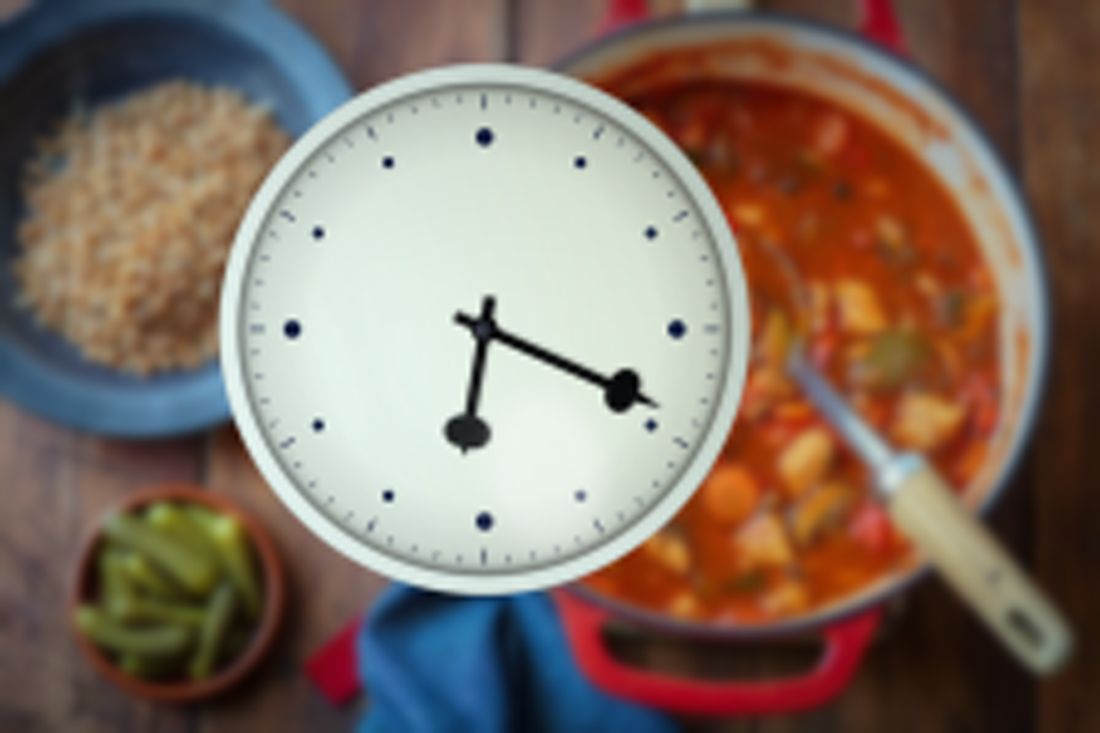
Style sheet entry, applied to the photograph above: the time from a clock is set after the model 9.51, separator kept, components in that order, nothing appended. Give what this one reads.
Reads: 6.19
